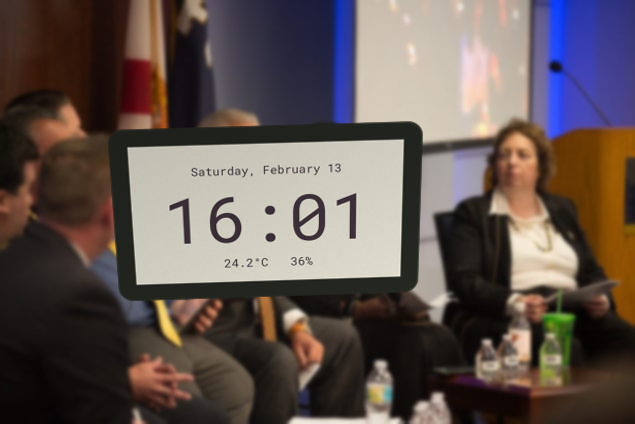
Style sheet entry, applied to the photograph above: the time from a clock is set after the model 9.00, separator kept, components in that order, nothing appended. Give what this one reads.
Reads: 16.01
